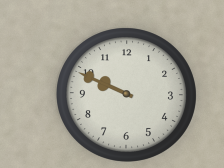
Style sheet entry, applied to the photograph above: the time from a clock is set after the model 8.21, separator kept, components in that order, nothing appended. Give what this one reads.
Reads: 9.49
